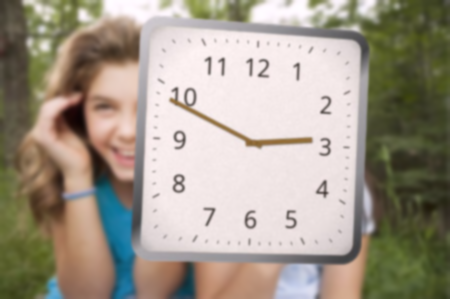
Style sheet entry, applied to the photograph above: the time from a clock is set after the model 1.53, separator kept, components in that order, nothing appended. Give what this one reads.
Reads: 2.49
